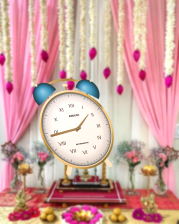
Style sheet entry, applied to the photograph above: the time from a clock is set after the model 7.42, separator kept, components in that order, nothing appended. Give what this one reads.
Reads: 1.44
